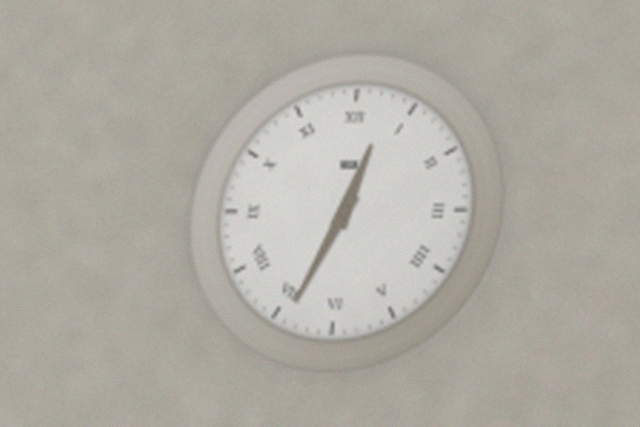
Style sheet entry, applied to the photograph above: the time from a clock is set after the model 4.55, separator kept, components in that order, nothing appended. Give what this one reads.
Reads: 12.34
